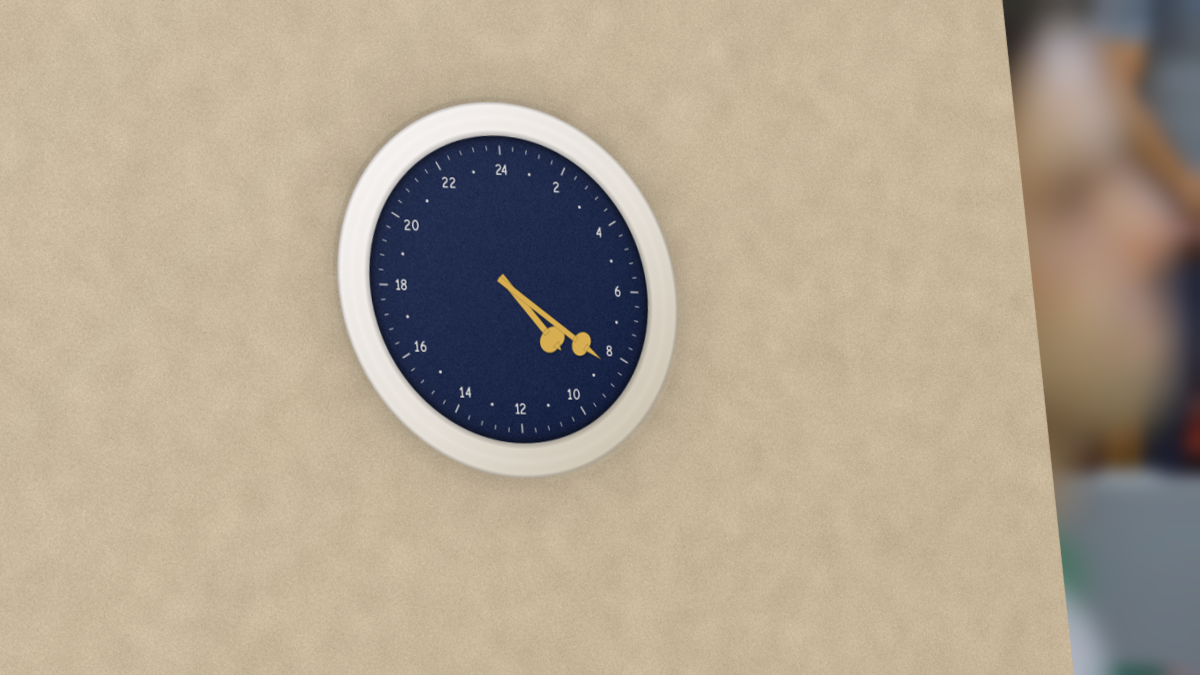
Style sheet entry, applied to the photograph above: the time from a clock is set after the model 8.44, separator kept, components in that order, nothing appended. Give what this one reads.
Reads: 9.21
